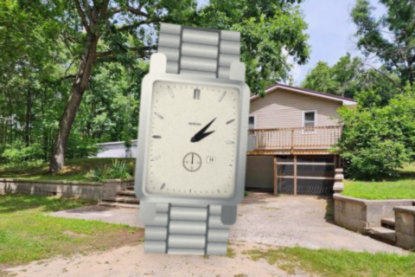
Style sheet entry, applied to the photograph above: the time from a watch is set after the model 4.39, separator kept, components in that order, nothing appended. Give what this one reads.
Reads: 2.07
